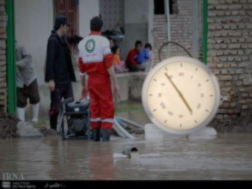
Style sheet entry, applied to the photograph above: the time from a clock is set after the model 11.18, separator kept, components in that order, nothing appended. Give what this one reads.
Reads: 4.54
